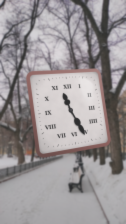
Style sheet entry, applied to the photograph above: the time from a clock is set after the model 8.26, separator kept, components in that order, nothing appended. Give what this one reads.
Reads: 11.26
